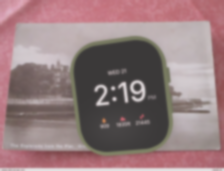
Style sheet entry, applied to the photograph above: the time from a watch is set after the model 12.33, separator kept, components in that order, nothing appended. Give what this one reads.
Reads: 2.19
